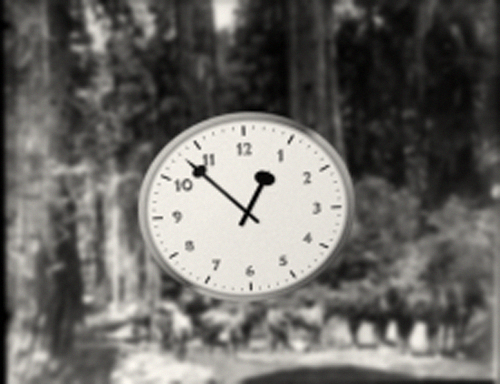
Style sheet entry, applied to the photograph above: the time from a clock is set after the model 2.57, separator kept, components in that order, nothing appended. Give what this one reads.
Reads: 12.53
